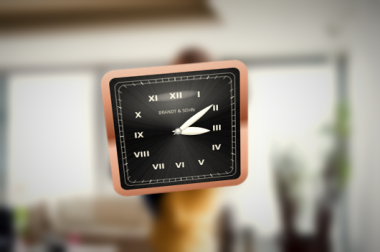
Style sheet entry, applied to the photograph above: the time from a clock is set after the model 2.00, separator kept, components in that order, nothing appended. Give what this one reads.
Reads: 3.09
